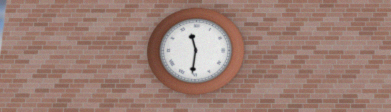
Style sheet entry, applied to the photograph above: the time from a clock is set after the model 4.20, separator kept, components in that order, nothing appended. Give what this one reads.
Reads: 11.31
